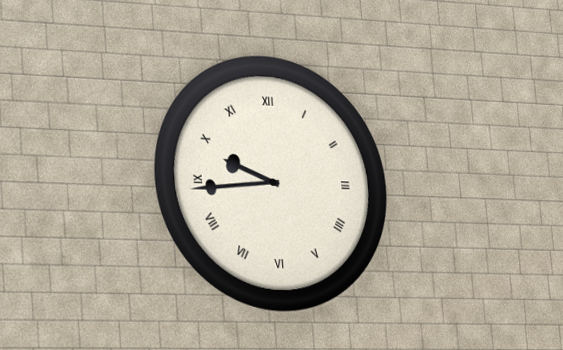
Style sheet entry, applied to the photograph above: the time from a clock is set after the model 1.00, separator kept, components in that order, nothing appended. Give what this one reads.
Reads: 9.44
